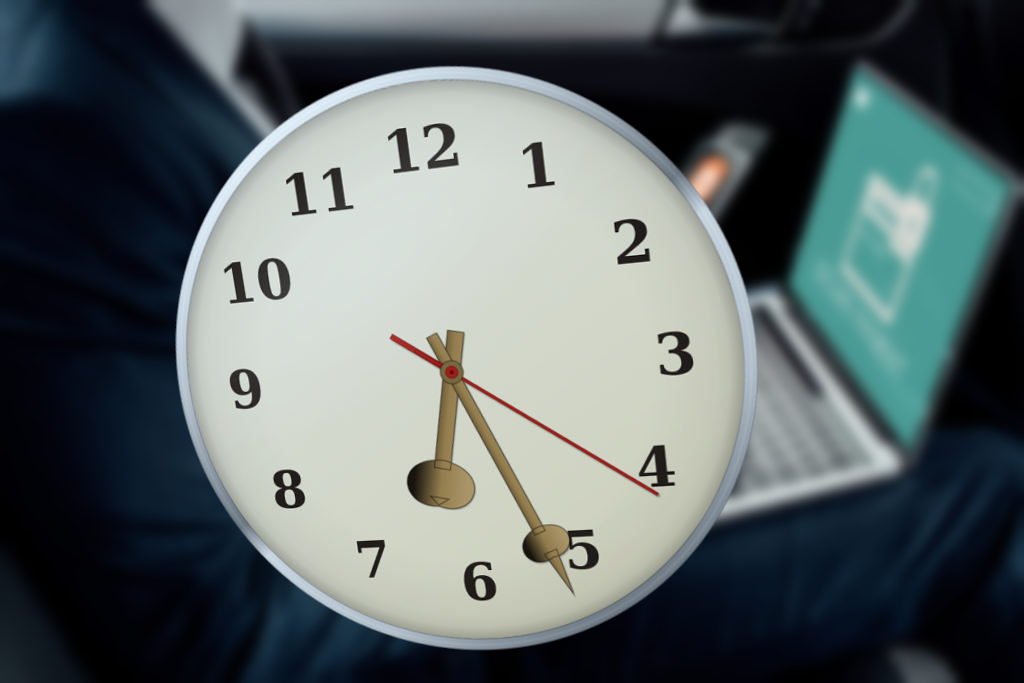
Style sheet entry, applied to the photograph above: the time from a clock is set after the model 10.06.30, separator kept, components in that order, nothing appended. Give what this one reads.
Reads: 6.26.21
